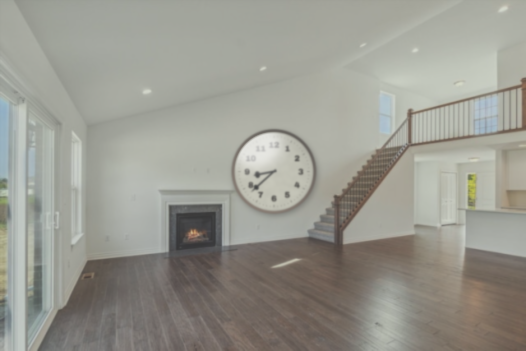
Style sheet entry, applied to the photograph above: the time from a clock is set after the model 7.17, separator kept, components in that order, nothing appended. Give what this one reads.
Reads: 8.38
